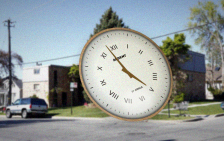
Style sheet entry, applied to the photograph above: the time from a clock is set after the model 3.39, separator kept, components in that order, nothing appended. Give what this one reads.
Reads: 4.58
